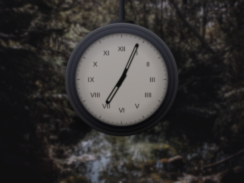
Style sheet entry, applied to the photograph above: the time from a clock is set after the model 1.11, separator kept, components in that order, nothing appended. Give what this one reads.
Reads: 7.04
